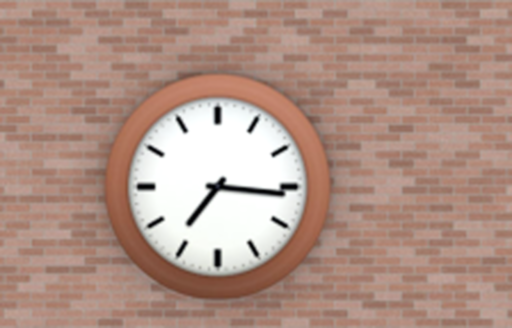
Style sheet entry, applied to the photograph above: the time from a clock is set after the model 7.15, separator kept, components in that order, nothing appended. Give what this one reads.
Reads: 7.16
